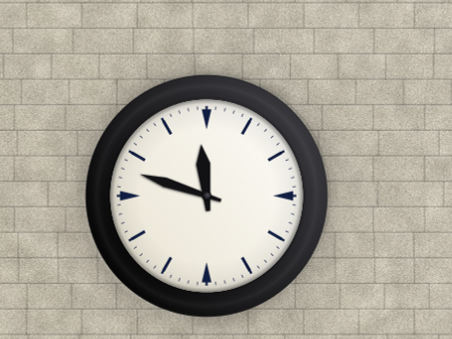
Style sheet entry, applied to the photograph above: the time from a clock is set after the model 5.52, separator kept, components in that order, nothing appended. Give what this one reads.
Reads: 11.48
